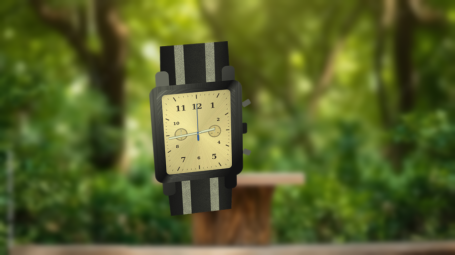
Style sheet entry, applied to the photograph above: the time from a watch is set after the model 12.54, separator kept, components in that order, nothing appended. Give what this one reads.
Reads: 2.44
